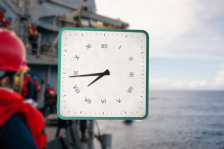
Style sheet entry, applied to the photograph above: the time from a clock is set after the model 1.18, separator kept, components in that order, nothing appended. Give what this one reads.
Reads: 7.44
